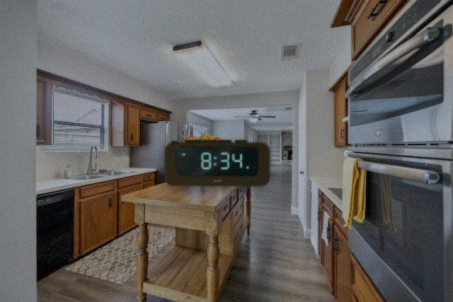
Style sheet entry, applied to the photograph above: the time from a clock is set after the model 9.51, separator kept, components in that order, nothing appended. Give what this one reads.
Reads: 8.34
